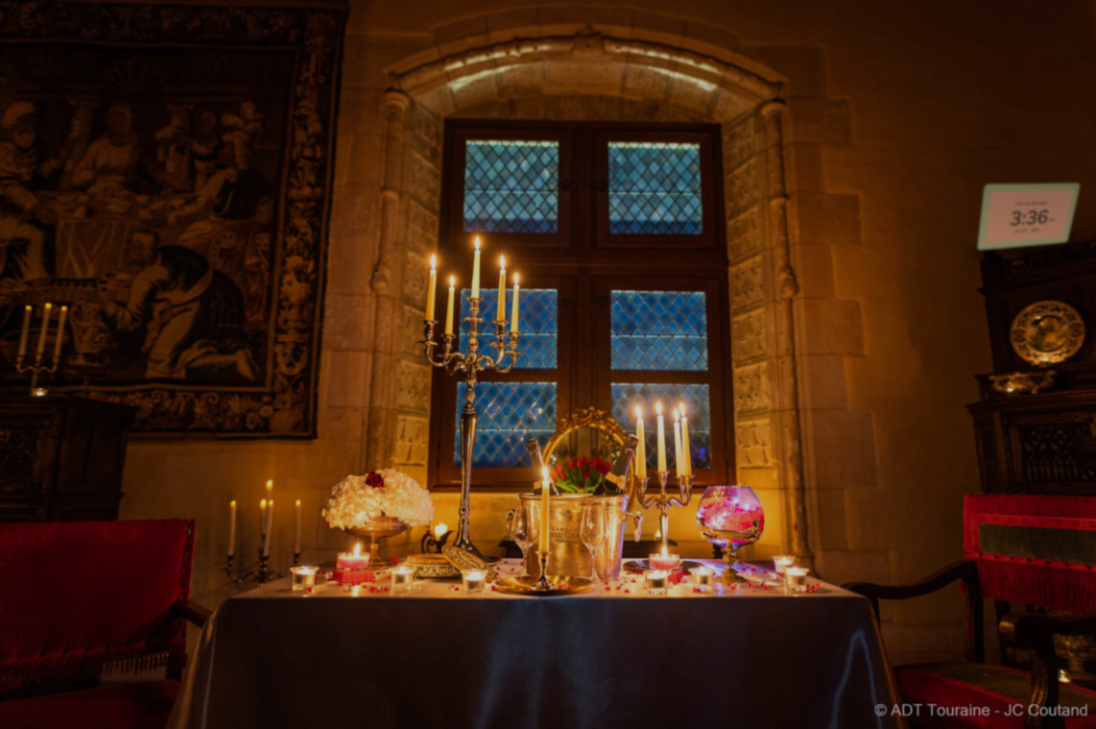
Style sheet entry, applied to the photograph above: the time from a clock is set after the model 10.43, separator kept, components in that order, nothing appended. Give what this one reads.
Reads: 3.36
